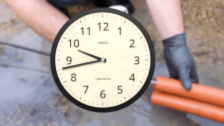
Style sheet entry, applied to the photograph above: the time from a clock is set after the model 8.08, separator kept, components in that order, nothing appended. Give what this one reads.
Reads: 9.43
